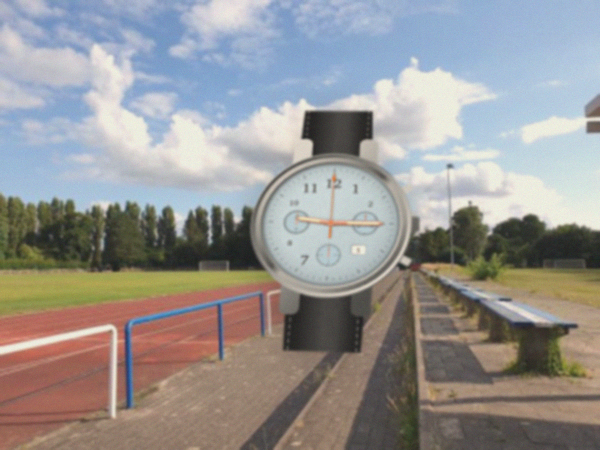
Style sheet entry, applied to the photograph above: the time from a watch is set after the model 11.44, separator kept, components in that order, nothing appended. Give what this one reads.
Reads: 9.15
